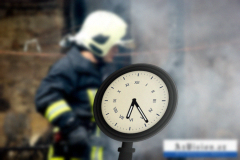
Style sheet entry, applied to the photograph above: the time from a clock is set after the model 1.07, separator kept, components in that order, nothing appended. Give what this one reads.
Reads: 6.24
